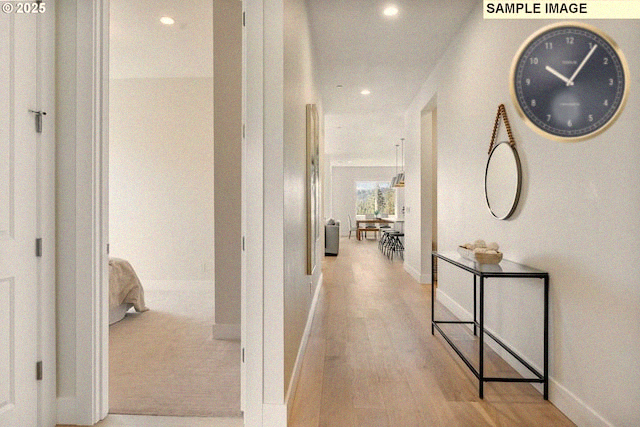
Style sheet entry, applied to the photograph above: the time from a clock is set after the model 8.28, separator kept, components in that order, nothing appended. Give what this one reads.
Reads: 10.06
